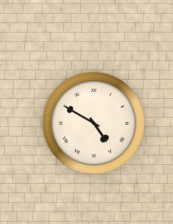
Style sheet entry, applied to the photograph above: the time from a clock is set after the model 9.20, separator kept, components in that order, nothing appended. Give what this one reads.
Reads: 4.50
